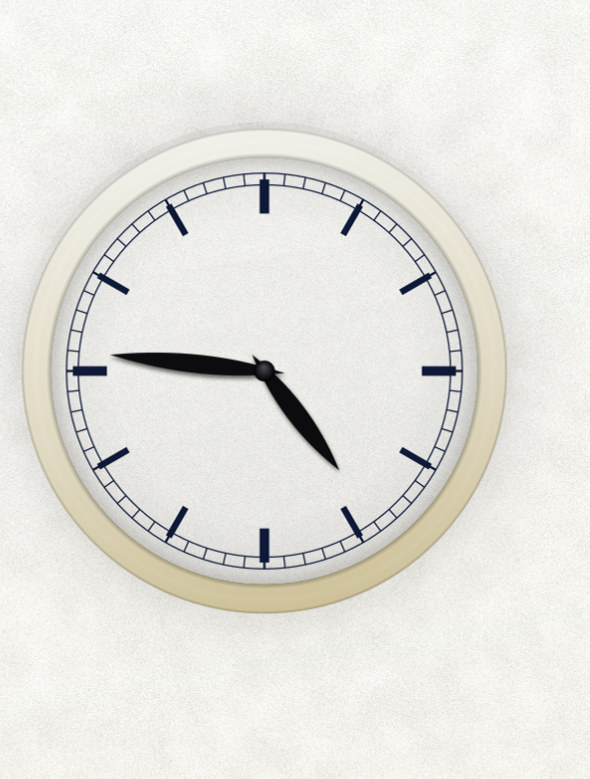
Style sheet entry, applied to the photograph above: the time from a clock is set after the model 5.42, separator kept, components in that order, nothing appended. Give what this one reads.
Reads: 4.46
